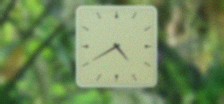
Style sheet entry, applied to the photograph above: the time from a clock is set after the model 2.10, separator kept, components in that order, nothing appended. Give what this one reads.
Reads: 4.40
